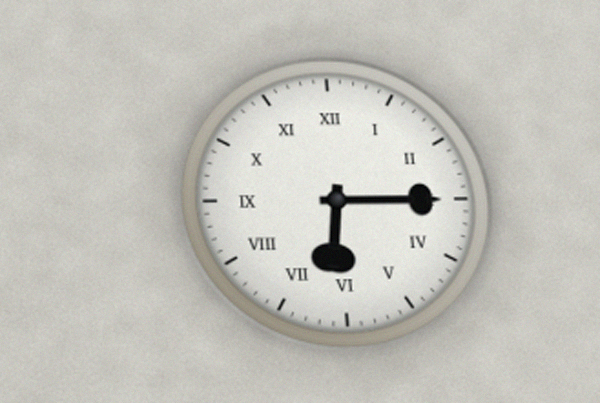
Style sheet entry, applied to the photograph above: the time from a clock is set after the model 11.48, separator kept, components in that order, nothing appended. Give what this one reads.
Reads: 6.15
